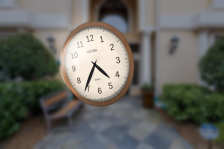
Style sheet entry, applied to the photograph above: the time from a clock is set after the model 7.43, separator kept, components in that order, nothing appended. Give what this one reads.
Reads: 4.36
